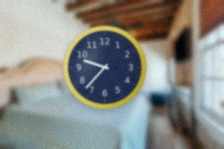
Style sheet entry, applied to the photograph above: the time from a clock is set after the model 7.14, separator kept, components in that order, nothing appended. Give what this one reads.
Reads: 9.37
